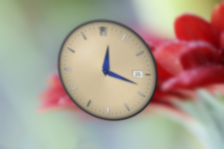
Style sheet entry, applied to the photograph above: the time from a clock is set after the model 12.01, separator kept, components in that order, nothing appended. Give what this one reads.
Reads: 12.18
